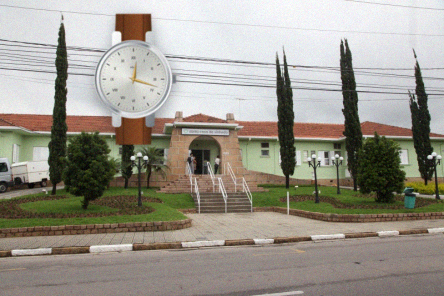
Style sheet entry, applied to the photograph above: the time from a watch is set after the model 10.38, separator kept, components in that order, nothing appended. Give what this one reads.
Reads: 12.18
